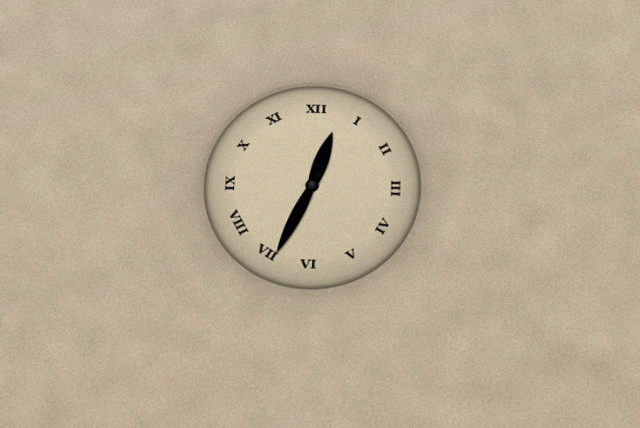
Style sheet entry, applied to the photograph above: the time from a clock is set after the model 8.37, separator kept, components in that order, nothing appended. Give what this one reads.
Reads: 12.34
